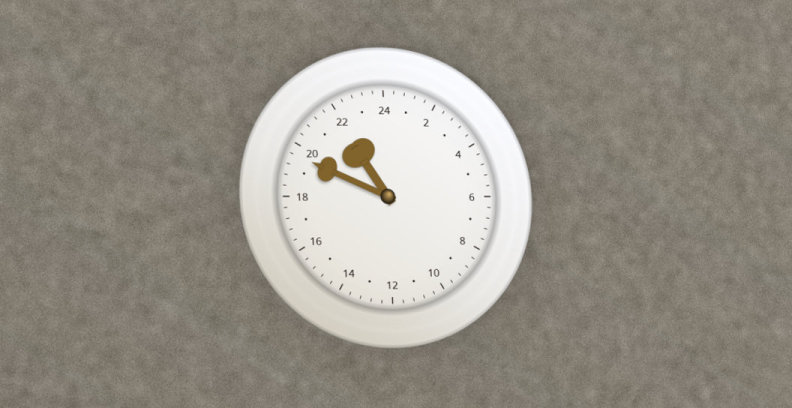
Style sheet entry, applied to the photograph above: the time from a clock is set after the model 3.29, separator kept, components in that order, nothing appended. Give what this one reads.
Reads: 21.49
